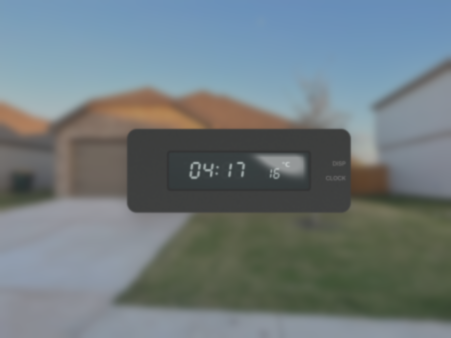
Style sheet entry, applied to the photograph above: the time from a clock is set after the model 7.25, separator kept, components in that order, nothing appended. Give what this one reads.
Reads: 4.17
